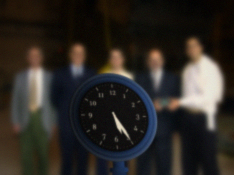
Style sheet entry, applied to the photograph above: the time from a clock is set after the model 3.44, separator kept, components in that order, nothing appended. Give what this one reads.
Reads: 5.25
